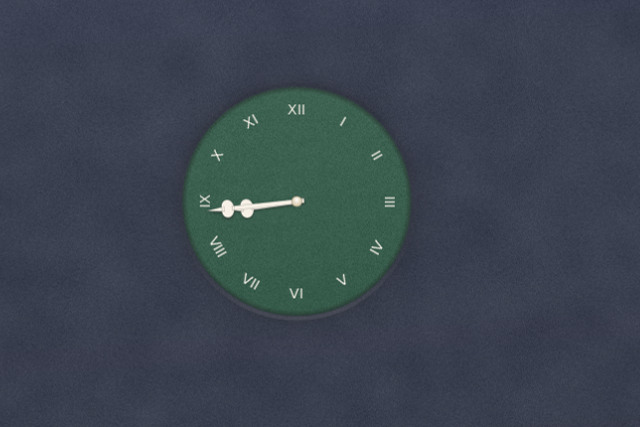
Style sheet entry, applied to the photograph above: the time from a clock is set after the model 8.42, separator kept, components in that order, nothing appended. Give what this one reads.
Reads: 8.44
